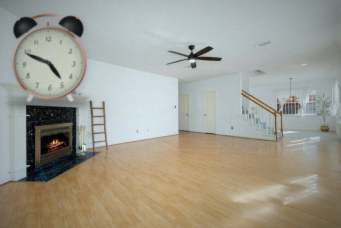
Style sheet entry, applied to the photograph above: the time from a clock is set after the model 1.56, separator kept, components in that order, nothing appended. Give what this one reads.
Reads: 4.49
